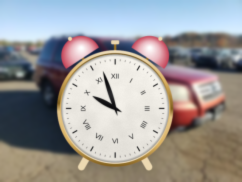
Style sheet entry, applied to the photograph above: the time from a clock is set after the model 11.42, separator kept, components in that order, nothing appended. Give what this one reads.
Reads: 9.57
